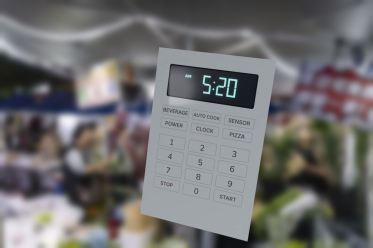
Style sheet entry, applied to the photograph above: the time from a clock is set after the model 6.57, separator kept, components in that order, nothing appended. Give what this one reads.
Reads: 5.20
